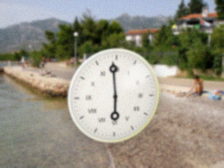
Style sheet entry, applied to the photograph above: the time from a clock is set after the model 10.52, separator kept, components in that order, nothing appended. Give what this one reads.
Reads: 5.59
